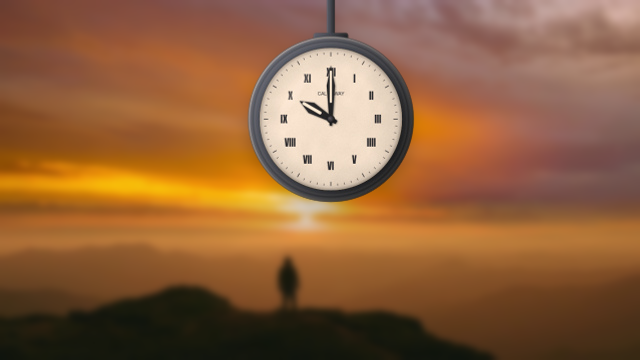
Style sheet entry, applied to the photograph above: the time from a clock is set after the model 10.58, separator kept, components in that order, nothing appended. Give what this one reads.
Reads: 10.00
